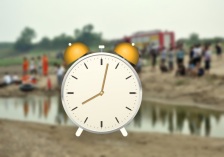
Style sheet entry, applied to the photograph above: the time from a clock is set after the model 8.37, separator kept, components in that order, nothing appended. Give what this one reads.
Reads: 8.02
